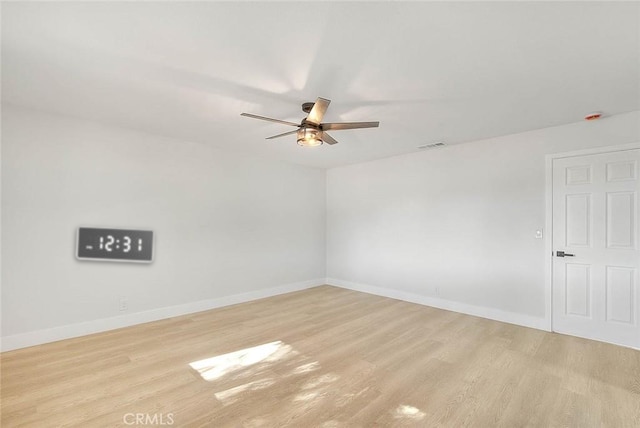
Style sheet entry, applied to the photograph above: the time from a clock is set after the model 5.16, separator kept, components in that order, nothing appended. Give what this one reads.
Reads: 12.31
